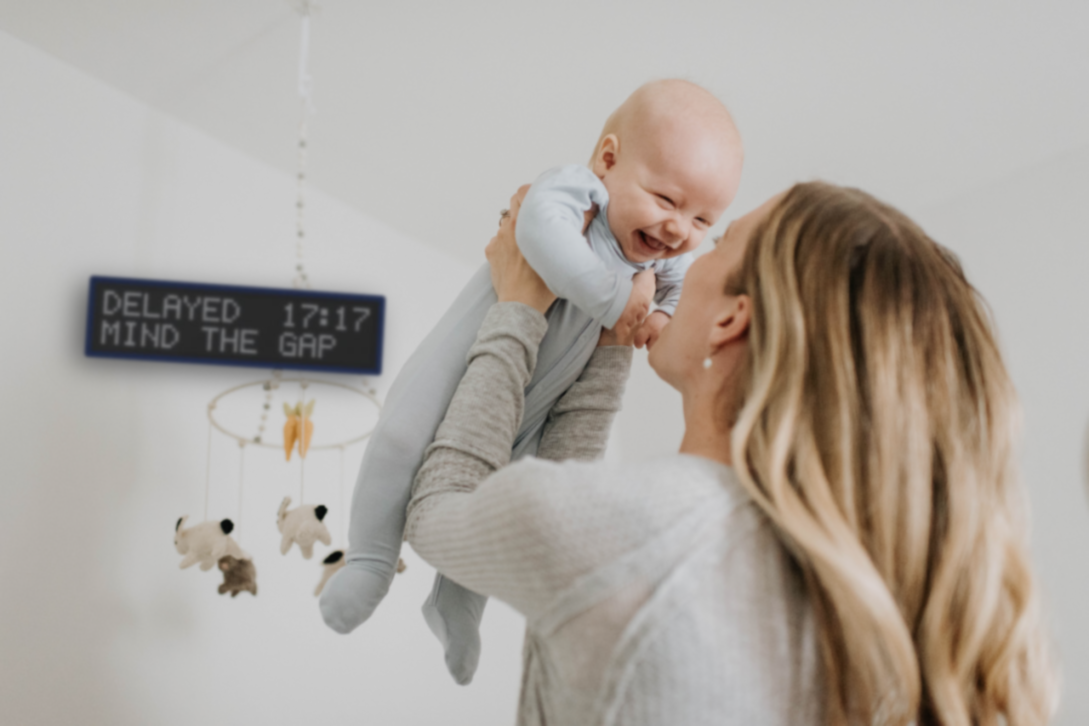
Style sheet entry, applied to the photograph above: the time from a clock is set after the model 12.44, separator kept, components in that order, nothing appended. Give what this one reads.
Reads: 17.17
